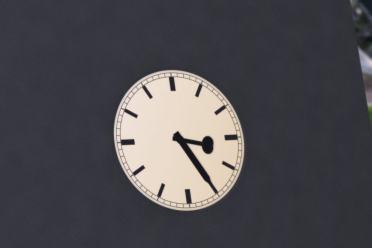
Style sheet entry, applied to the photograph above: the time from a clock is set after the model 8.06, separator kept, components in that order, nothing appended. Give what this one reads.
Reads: 3.25
